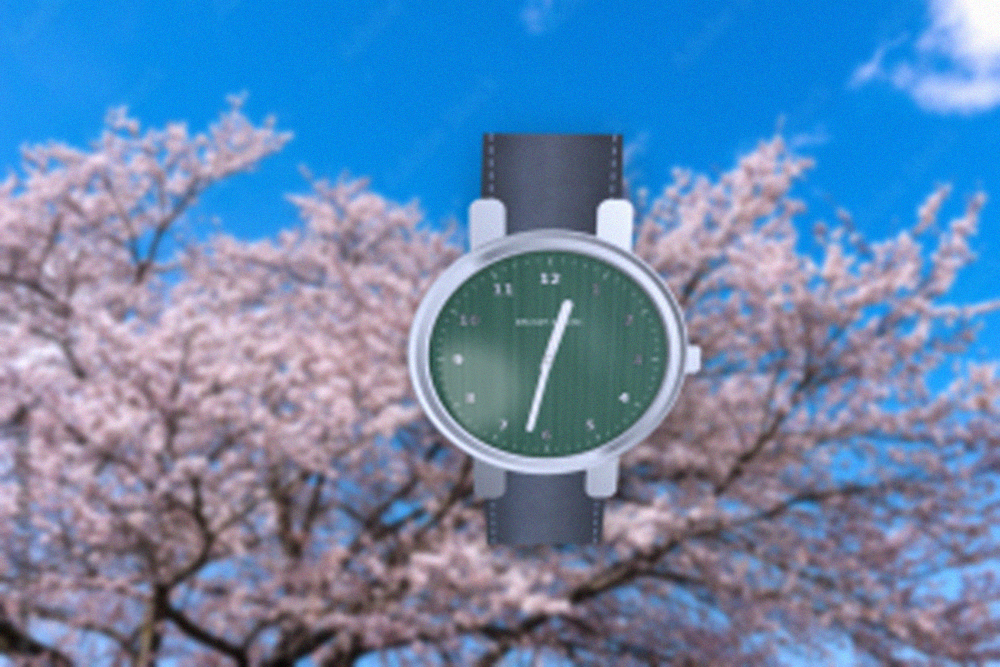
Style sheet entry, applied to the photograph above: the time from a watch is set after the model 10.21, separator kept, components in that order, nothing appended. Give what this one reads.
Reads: 12.32
